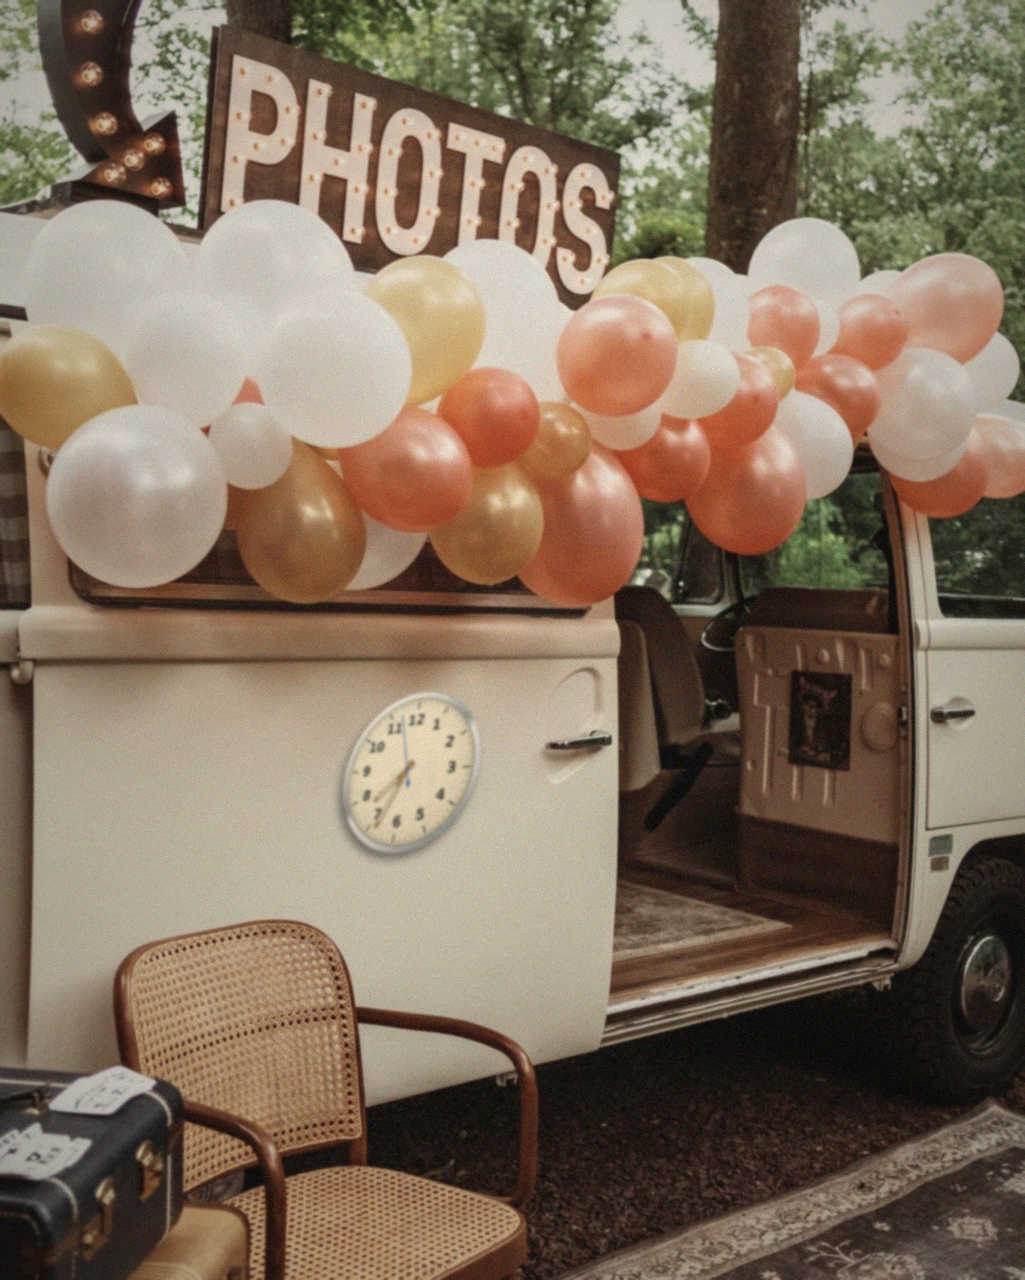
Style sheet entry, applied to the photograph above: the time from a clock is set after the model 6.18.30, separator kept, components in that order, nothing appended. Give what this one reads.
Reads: 7.33.57
